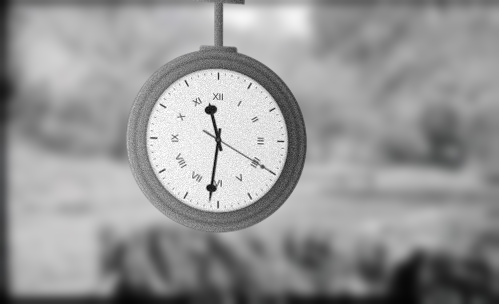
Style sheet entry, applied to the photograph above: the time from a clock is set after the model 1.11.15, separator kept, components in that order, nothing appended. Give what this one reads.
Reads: 11.31.20
